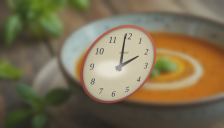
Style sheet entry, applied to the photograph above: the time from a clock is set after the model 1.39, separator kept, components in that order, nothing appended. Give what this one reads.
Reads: 1.59
